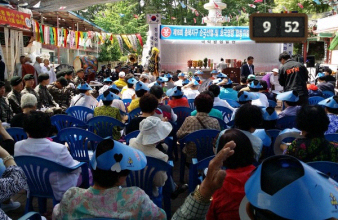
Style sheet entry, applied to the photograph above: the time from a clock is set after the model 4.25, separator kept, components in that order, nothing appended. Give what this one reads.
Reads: 9.52
